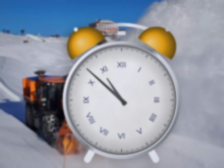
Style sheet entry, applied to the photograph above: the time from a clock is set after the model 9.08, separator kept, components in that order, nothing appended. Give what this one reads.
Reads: 10.52
